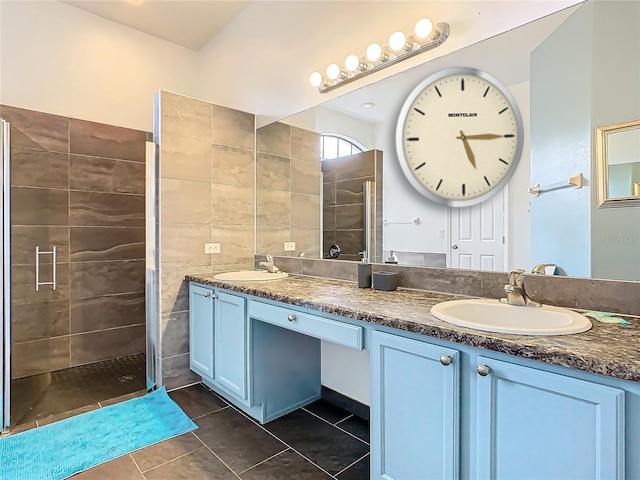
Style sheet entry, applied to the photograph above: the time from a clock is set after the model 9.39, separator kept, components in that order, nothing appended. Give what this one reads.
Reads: 5.15
